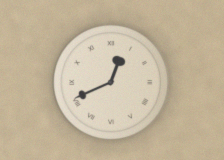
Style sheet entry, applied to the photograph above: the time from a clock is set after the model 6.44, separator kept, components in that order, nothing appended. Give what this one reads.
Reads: 12.41
